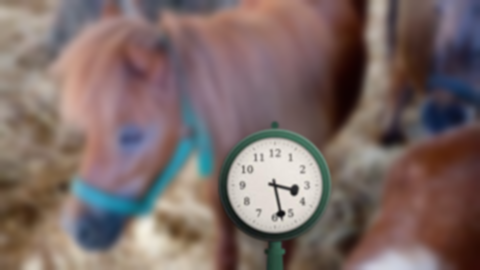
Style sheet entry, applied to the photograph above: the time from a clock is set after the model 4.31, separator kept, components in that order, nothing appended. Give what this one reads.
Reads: 3.28
